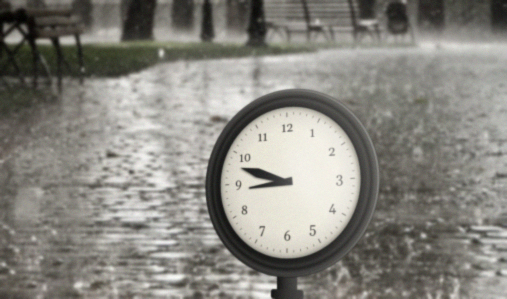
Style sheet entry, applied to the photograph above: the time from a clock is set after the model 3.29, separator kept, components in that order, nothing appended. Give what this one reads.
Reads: 8.48
